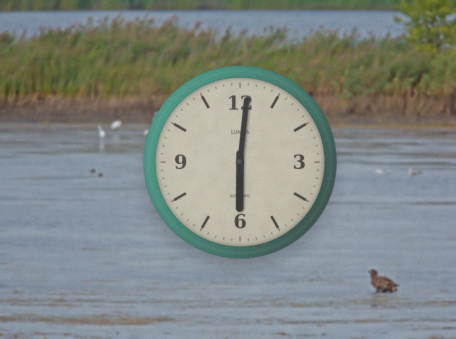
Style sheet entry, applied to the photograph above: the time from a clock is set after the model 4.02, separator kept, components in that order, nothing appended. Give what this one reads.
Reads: 6.01
